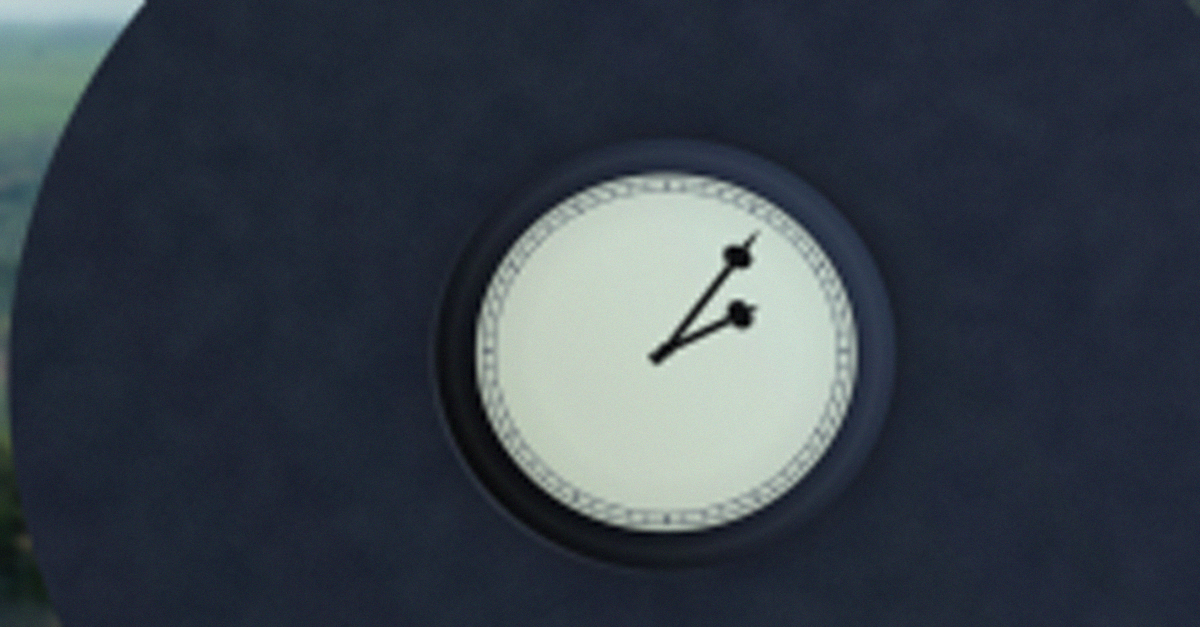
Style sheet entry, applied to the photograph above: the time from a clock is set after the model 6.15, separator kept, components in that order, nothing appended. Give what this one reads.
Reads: 2.06
